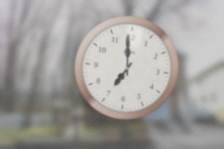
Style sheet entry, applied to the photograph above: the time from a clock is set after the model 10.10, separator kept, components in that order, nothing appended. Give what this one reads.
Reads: 6.59
